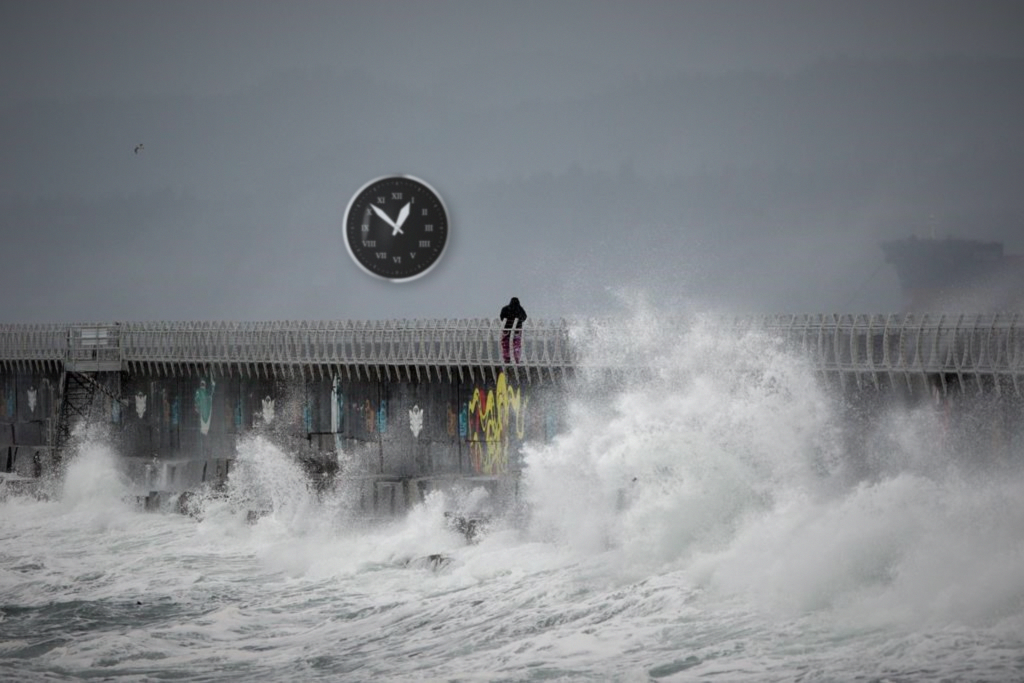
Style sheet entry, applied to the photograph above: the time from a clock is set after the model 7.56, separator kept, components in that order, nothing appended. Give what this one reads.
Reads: 12.52
